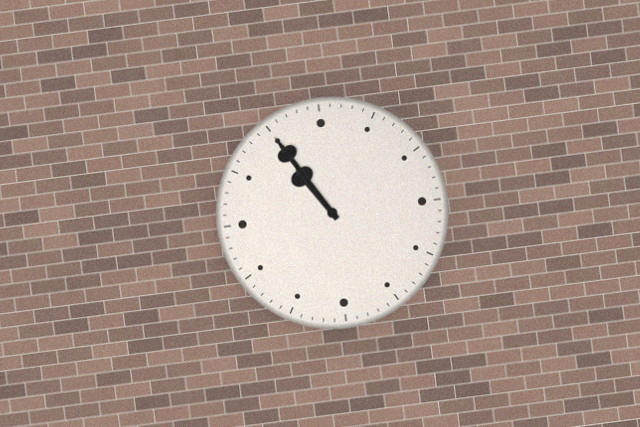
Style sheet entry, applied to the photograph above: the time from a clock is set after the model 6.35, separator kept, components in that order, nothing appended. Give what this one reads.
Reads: 10.55
